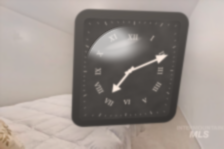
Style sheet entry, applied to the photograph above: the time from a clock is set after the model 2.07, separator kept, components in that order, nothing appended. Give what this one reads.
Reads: 7.11
